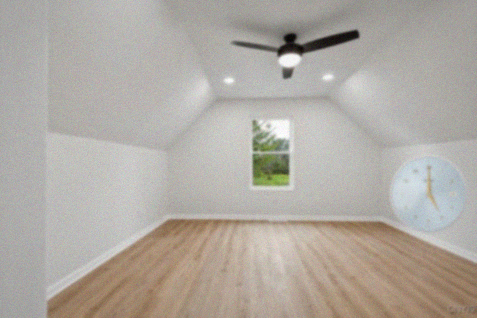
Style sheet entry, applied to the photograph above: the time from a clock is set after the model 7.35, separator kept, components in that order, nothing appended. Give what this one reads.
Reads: 5.00
